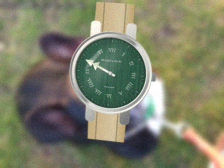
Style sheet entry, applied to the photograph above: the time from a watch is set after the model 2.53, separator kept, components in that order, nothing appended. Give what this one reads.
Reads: 9.49
